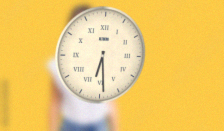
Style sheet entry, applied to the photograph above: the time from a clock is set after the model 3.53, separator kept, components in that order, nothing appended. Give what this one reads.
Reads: 6.29
